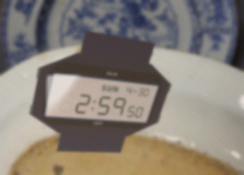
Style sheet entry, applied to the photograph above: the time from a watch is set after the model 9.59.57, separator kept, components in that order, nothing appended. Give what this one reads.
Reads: 2.59.50
